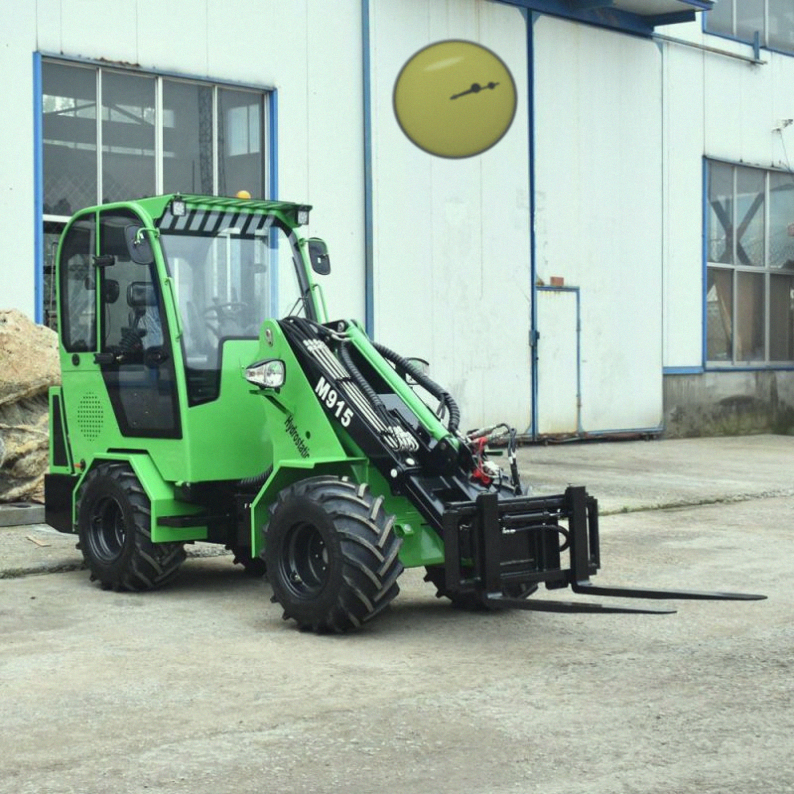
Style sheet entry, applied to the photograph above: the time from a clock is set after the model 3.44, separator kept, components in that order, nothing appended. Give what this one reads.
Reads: 2.12
